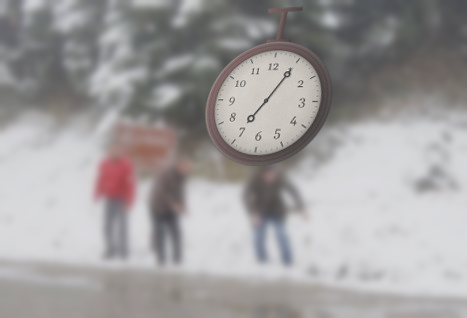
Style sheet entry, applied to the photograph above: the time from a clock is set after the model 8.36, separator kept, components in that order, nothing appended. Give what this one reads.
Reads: 7.05
